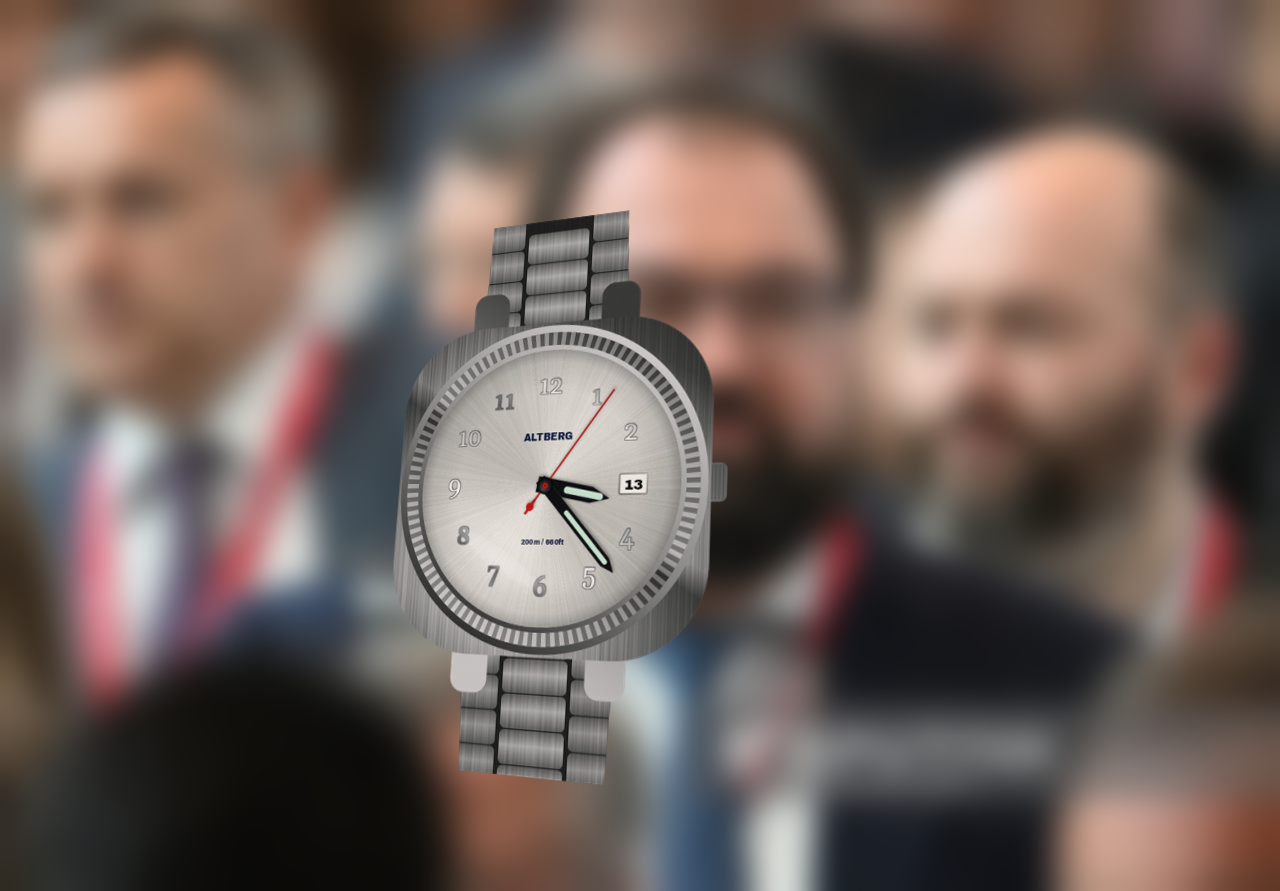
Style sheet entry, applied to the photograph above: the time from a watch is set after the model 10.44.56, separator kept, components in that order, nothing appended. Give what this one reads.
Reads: 3.23.06
